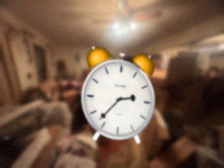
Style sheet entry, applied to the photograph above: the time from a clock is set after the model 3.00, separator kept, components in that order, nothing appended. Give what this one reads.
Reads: 2.37
